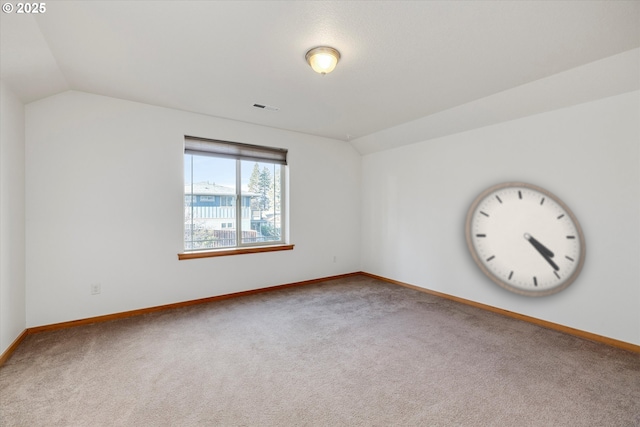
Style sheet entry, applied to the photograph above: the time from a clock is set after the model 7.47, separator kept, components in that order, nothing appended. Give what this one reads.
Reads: 4.24
